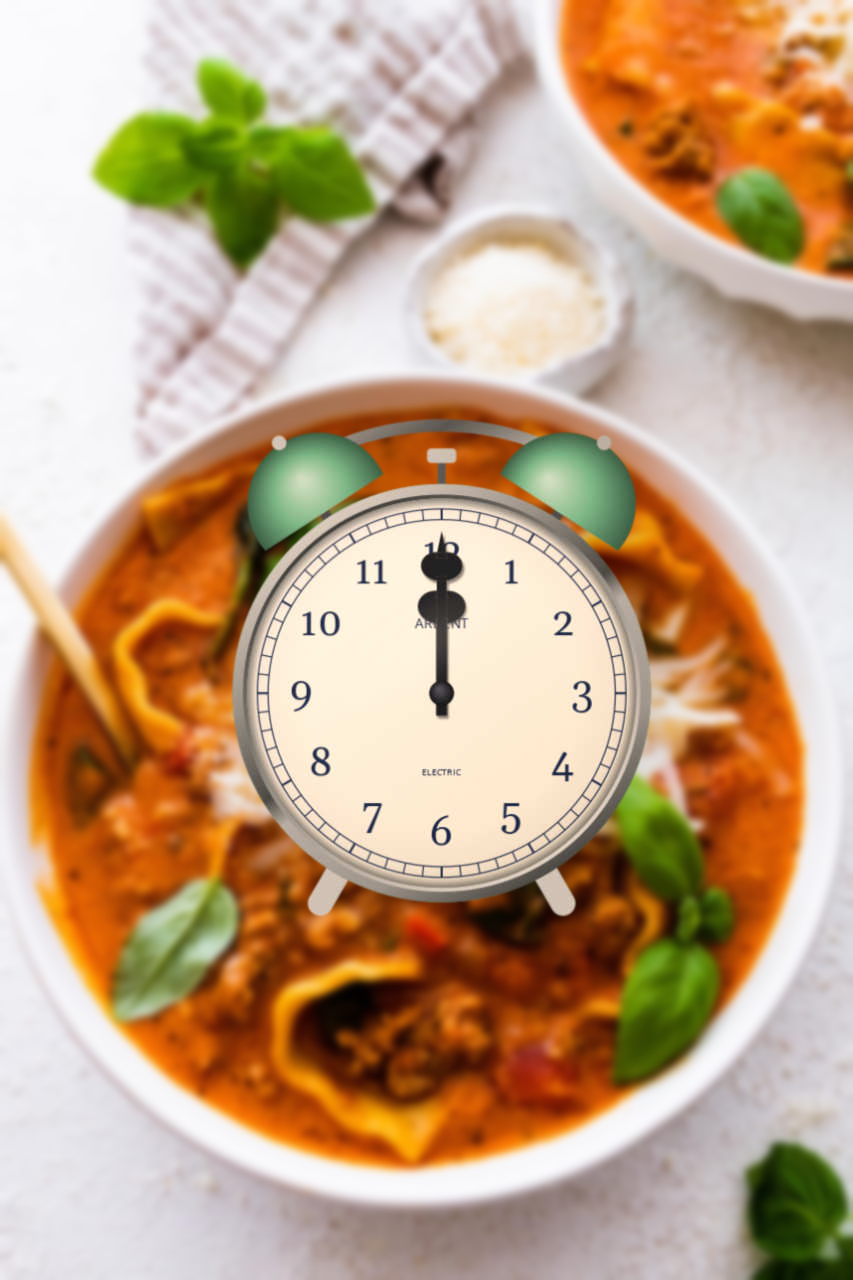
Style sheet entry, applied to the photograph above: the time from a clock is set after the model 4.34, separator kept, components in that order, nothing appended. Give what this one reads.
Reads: 12.00
